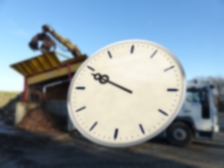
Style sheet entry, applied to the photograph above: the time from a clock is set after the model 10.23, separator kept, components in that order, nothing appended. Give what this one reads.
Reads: 9.49
